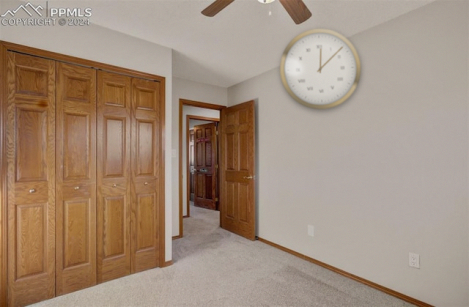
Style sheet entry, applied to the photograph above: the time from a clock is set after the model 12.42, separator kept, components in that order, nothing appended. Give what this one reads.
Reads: 12.08
